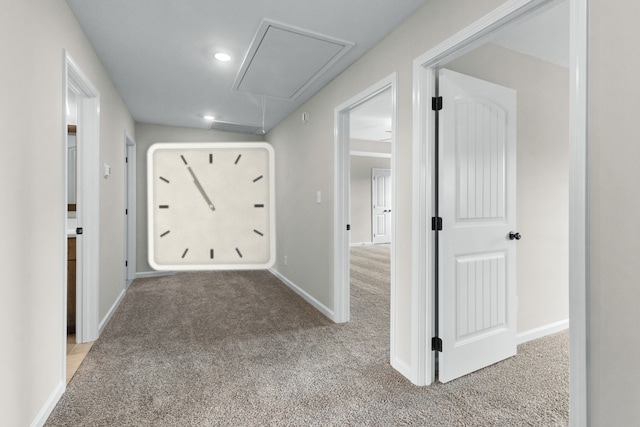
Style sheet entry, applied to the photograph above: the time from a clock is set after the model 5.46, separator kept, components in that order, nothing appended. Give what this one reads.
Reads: 10.55
